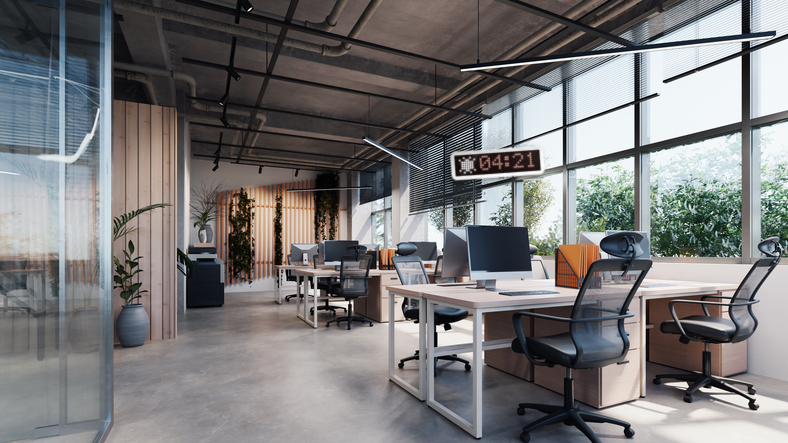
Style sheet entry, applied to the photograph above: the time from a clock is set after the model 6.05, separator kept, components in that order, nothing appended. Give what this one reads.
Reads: 4.21
